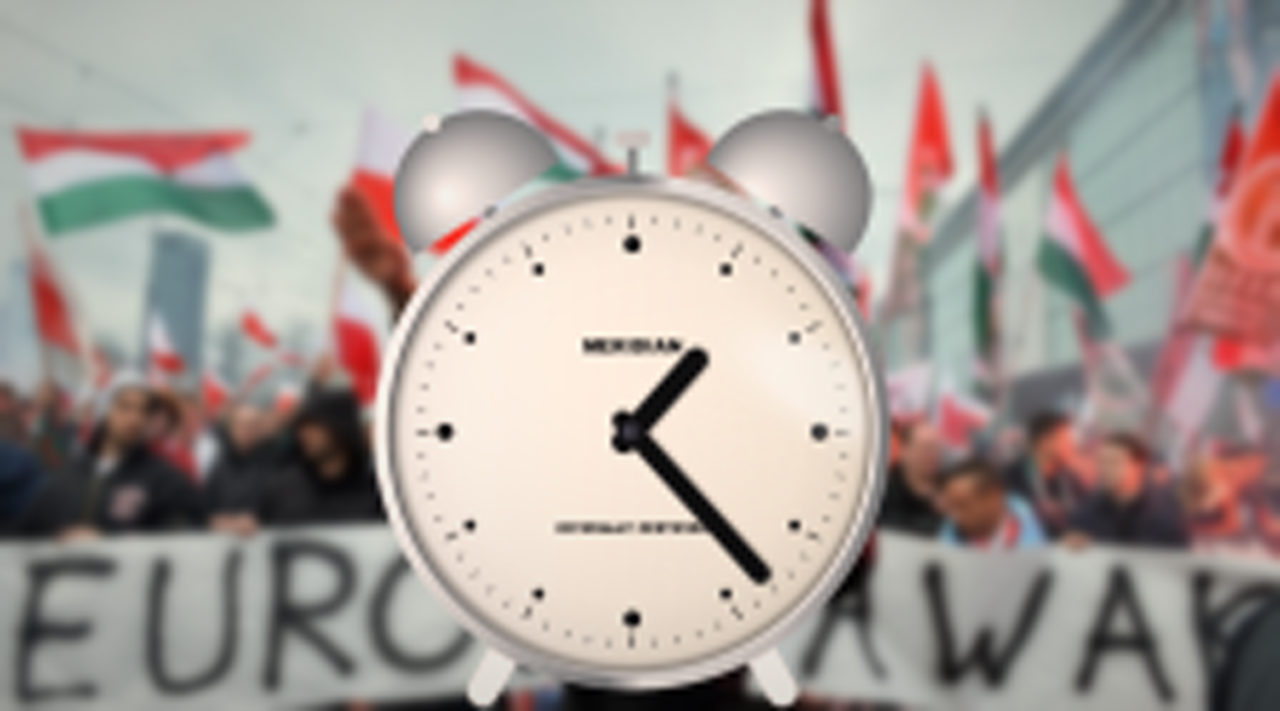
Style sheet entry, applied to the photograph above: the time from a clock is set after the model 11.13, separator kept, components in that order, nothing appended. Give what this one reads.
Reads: 1.23
